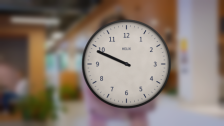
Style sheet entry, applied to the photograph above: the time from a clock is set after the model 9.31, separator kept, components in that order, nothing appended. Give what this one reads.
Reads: 9.49
